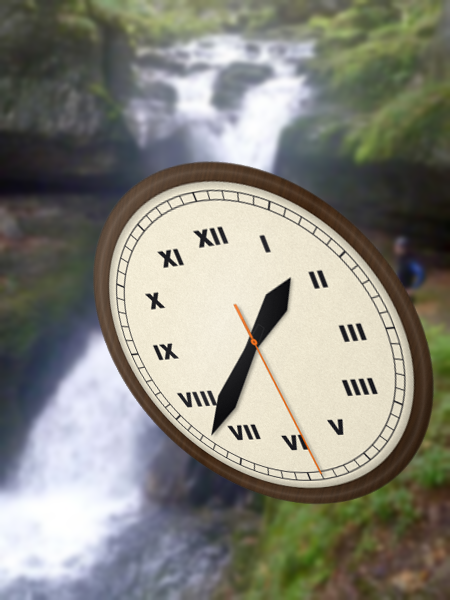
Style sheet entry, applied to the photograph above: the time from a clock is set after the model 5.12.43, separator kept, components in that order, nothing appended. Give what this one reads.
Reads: 1.37.29
